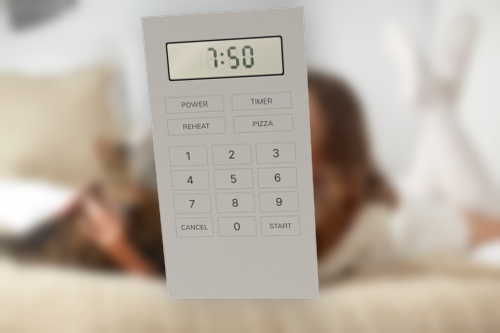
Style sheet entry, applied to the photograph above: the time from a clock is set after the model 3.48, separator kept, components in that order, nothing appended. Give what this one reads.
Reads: 7.50
